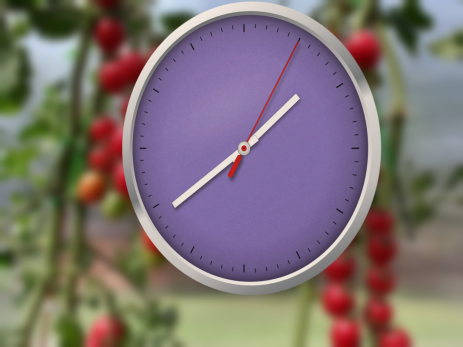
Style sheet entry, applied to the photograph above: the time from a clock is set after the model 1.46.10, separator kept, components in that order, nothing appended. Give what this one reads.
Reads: 1.39.05
